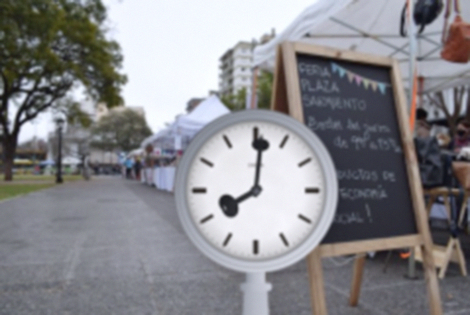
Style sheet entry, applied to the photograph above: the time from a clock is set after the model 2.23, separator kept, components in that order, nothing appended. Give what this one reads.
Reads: 8.01
